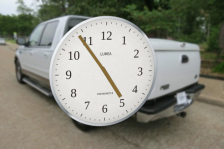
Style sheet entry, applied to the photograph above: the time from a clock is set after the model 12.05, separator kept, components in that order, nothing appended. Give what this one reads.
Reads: 4.54
